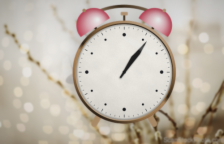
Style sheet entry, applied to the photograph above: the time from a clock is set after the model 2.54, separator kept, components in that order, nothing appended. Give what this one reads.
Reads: 1.06
